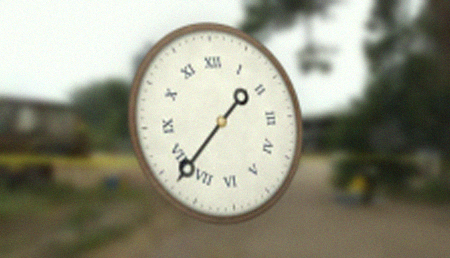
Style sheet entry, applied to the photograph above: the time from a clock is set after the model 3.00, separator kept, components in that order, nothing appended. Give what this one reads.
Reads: 1.38
